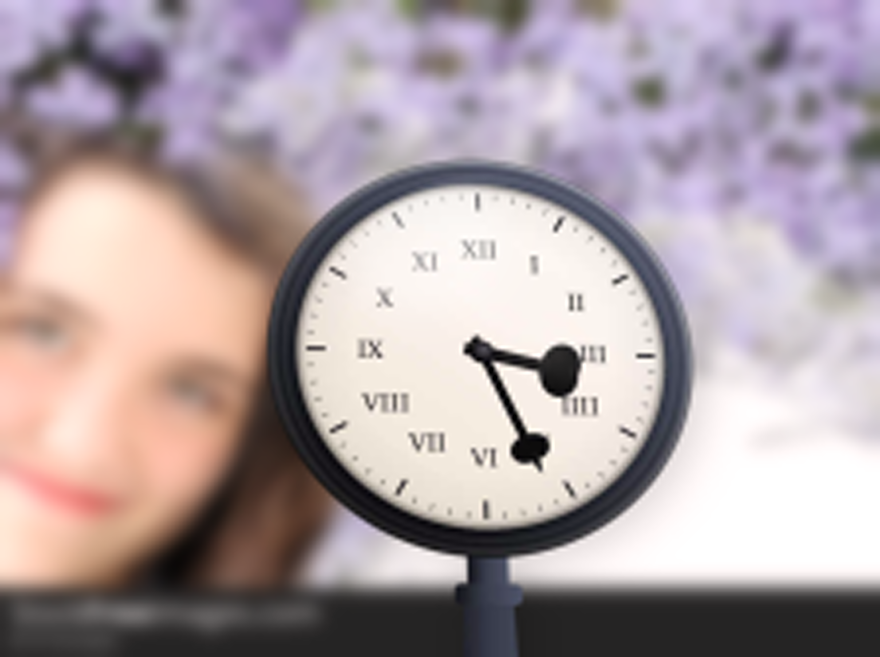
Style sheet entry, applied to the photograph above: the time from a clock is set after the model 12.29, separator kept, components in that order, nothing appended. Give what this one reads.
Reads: 3.26
